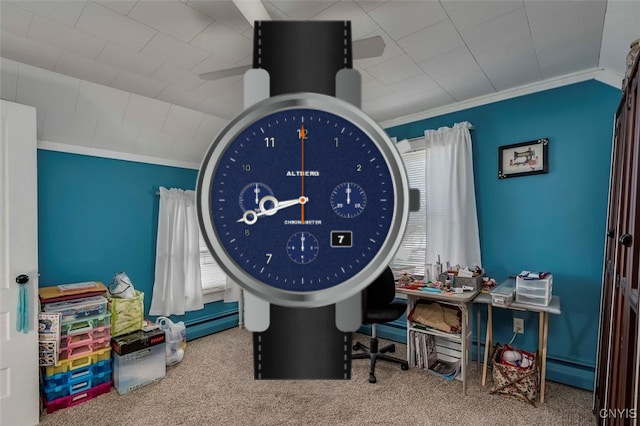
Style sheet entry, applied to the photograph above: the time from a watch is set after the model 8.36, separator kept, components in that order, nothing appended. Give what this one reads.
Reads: 8.42
